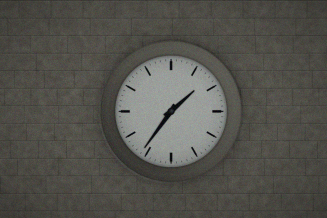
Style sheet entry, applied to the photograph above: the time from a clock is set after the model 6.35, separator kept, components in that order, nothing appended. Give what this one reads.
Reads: 1.36
